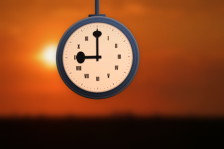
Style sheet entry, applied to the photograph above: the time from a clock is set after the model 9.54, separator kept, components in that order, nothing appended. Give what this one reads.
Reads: 9.00
